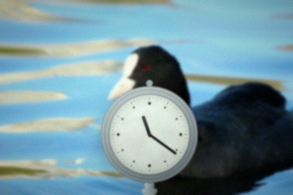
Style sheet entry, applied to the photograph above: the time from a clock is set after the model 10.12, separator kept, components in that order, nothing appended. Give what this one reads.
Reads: 11.21
